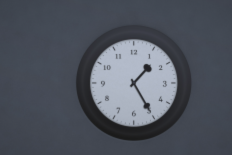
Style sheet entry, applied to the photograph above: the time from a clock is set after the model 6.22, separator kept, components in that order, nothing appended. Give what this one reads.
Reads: 1.25
